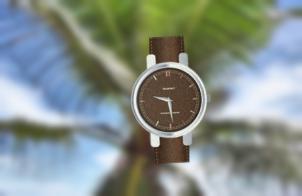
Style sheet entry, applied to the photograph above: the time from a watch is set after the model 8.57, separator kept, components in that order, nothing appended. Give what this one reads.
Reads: 9.29
